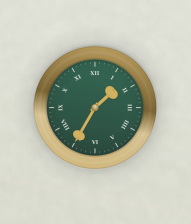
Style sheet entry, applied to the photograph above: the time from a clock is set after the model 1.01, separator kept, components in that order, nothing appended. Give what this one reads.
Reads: 1.35
